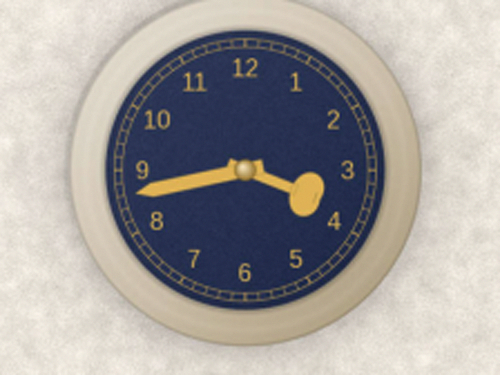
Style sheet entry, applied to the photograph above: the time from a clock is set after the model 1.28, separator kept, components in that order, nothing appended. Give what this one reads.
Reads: 3.43
